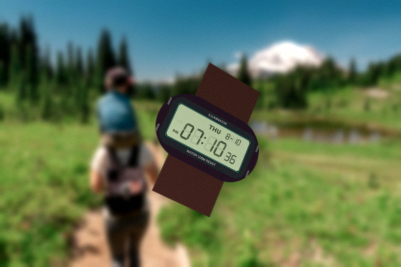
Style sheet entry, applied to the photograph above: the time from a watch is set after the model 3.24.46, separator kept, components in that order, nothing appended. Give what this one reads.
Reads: 7.10.36
